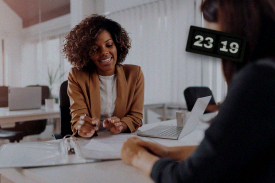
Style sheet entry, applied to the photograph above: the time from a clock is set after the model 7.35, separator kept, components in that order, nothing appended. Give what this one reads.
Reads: 23.19
